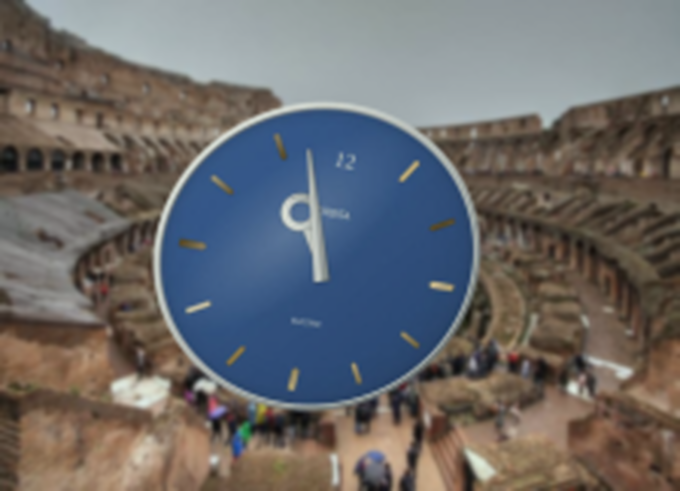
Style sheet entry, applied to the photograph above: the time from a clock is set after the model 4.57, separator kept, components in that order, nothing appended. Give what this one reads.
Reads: 10.57
